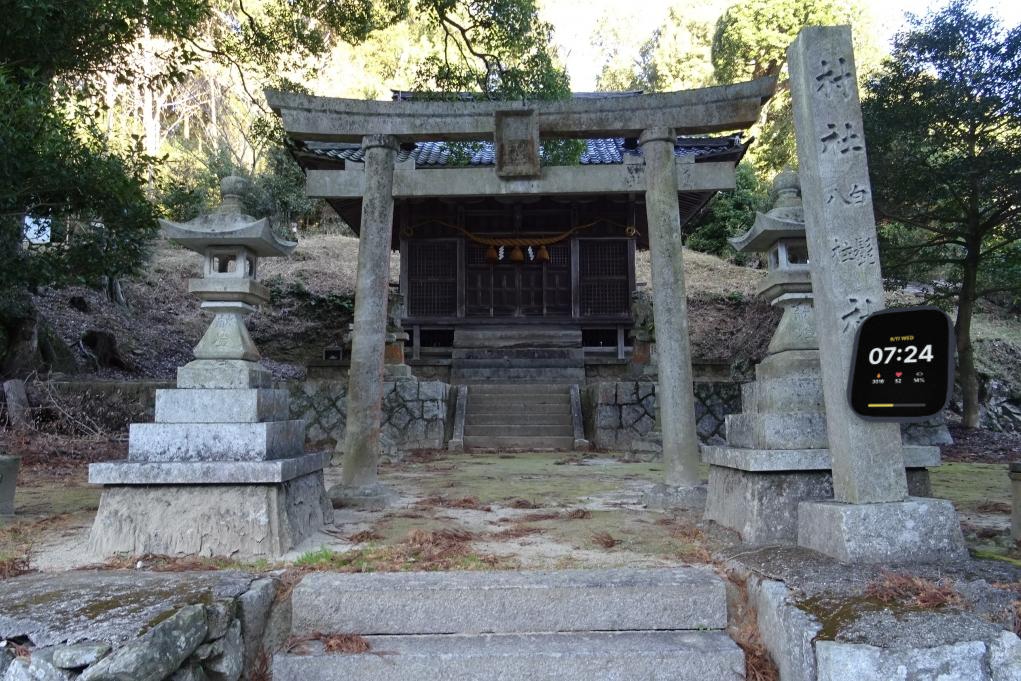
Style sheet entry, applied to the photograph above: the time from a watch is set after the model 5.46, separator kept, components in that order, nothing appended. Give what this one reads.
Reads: 7.24
